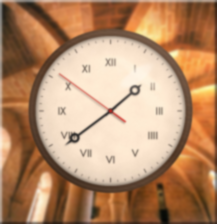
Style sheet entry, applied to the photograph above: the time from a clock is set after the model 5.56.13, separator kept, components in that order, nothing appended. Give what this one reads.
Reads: 1.38.51
